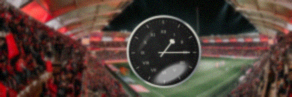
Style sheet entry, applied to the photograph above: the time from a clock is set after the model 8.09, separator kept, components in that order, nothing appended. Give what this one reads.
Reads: 1.15
